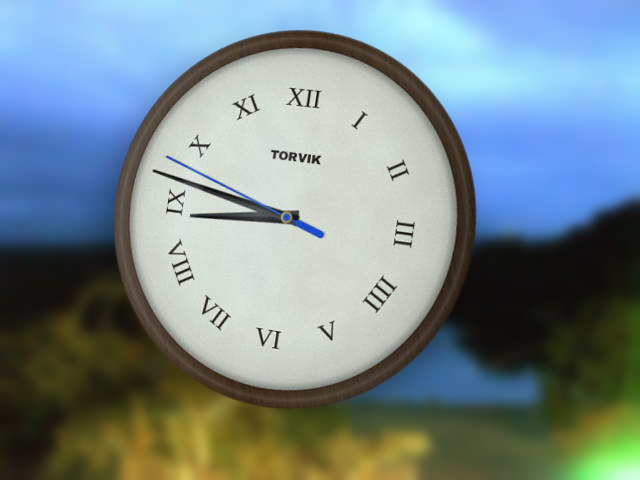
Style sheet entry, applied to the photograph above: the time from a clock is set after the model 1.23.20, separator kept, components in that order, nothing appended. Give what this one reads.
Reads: 8.46.48
